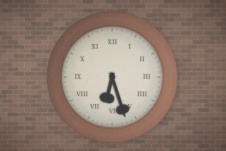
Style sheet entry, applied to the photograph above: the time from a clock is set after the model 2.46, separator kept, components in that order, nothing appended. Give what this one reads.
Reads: 6.27
